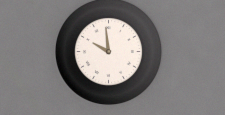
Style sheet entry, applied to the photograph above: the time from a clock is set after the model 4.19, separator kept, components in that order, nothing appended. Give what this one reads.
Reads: 9.59
